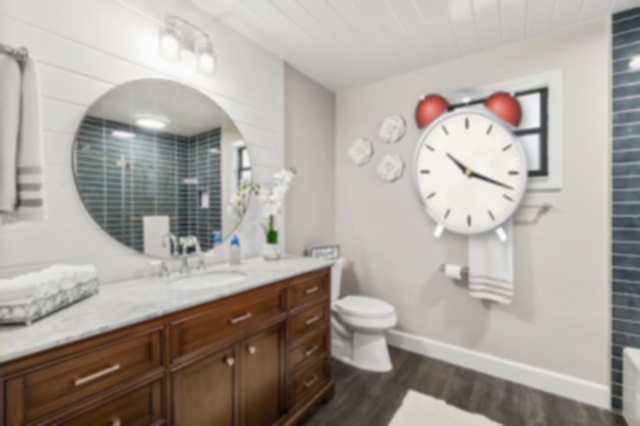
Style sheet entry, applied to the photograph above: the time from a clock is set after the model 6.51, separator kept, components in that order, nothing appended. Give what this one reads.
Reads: 10.18
